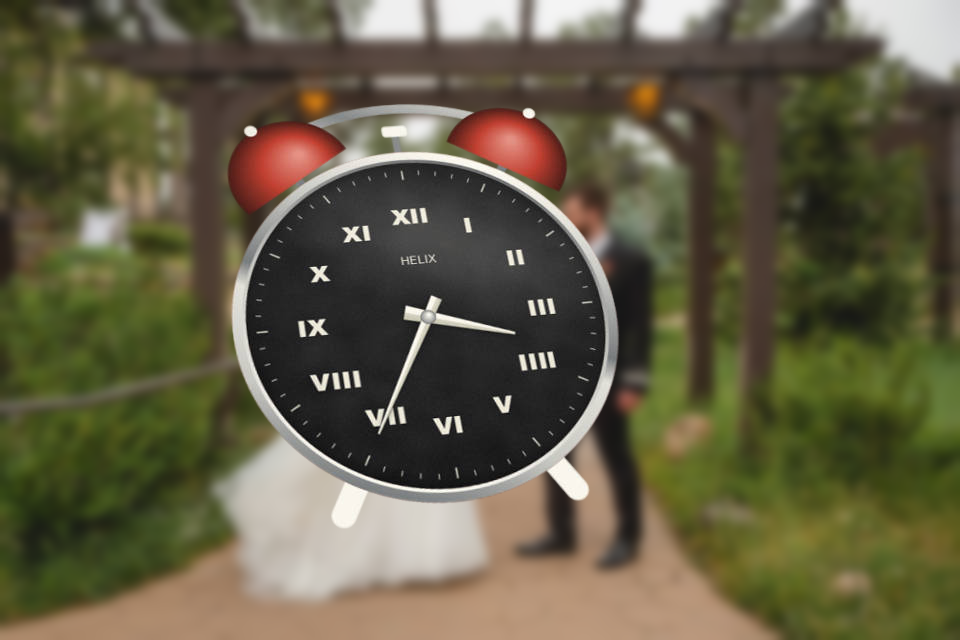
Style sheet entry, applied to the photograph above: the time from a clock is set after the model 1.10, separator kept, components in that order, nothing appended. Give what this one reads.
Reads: 3.35
